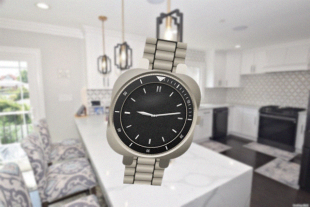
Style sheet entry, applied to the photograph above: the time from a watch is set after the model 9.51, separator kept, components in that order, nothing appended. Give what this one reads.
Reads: 9.13
